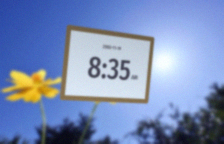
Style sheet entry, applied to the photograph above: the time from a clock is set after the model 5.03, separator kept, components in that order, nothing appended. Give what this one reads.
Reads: 8.35
